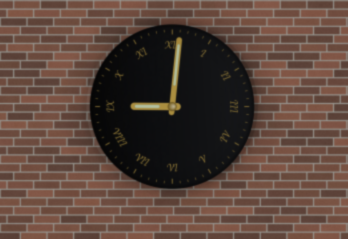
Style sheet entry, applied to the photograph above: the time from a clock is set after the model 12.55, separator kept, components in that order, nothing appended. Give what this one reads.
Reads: 9.01
